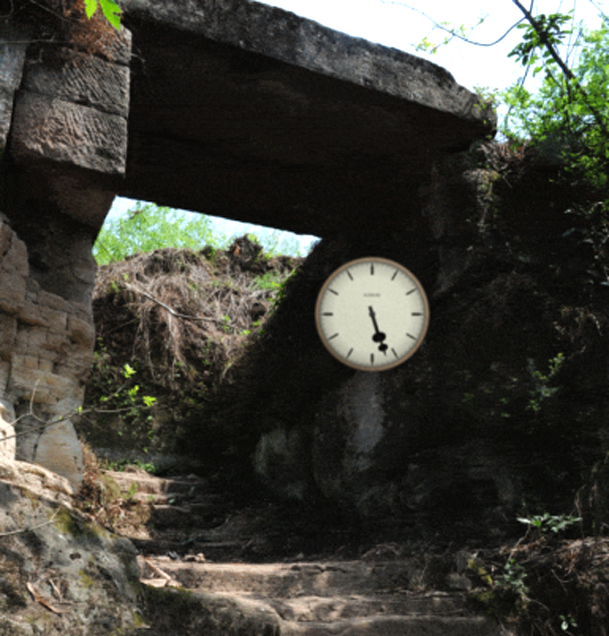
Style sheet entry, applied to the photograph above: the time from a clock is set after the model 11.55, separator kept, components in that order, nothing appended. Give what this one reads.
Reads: 5.27
